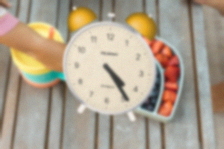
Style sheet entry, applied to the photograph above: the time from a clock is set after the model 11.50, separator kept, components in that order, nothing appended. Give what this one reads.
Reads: 4.24
